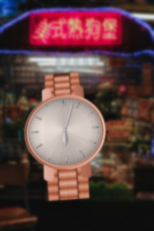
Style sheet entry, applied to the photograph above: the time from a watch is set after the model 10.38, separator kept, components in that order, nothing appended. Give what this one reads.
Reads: 6.03
